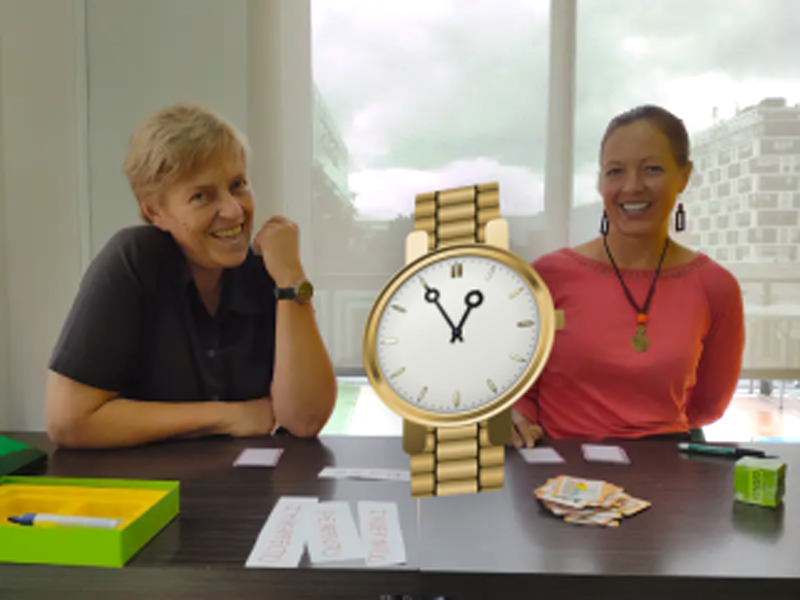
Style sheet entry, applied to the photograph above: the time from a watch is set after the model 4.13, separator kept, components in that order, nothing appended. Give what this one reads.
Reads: 12.55
